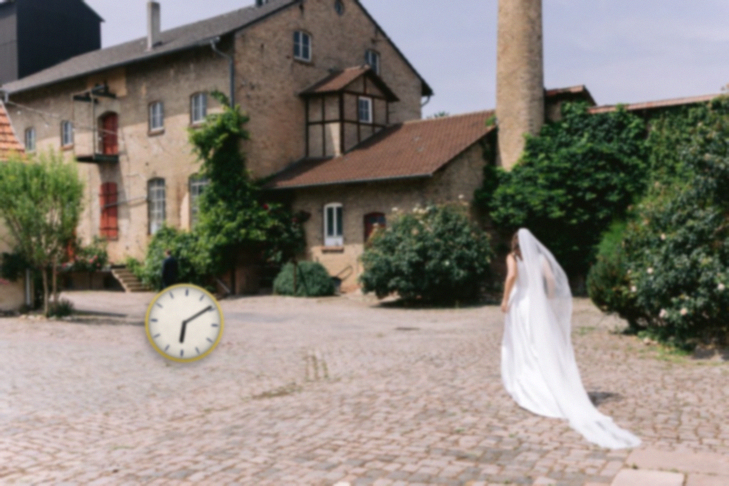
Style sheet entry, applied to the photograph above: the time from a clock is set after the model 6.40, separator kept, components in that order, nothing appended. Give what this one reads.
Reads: 6.09
